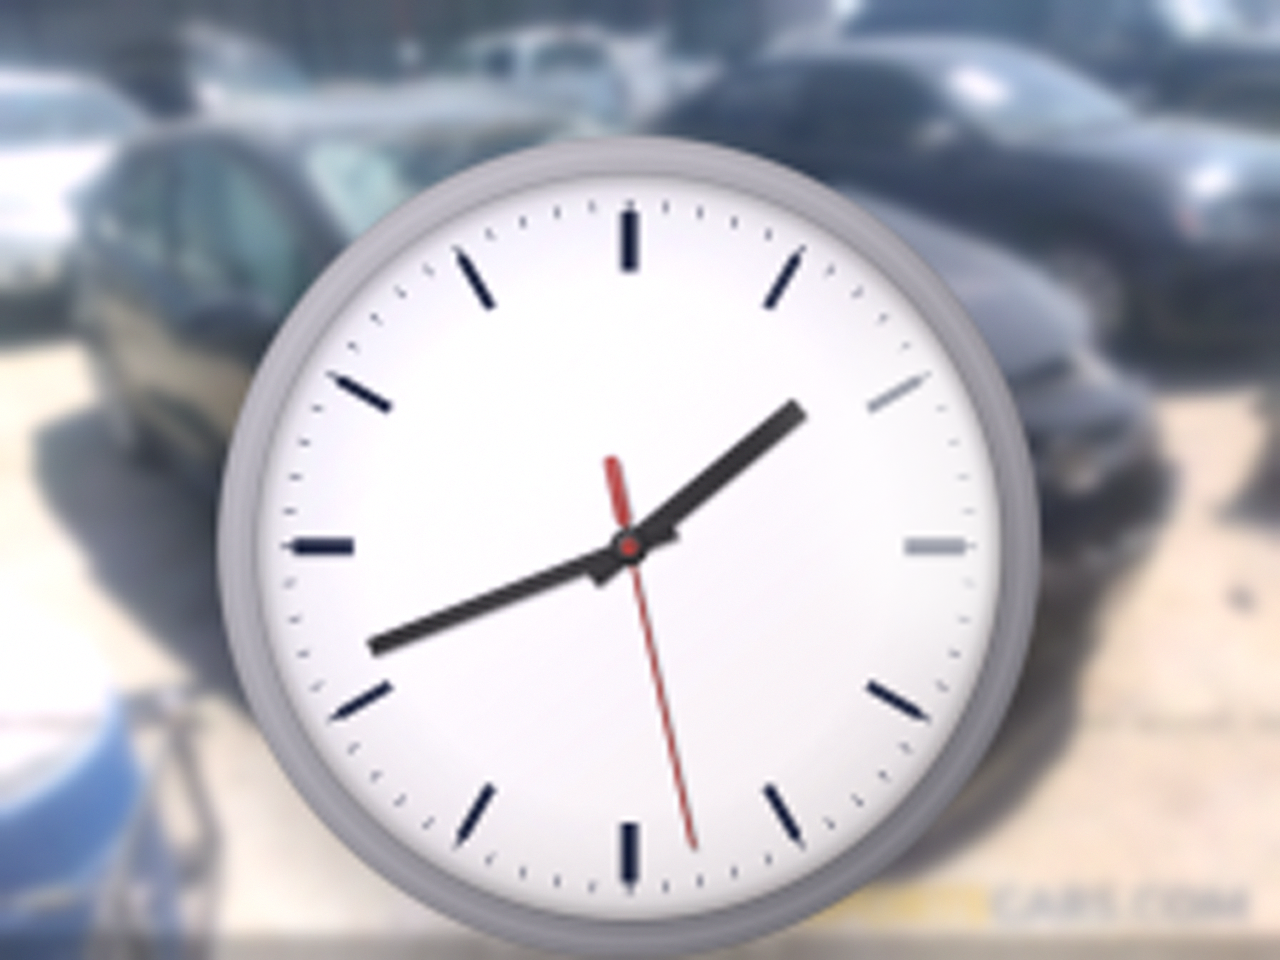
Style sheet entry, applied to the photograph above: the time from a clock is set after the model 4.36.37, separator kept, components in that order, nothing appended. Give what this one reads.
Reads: 1.41.28
